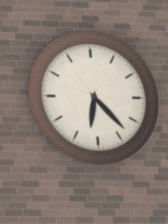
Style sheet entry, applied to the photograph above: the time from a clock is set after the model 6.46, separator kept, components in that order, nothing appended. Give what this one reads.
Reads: 6.23
